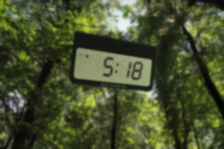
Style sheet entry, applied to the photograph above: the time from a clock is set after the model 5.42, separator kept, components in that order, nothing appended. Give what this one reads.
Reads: 5.18
